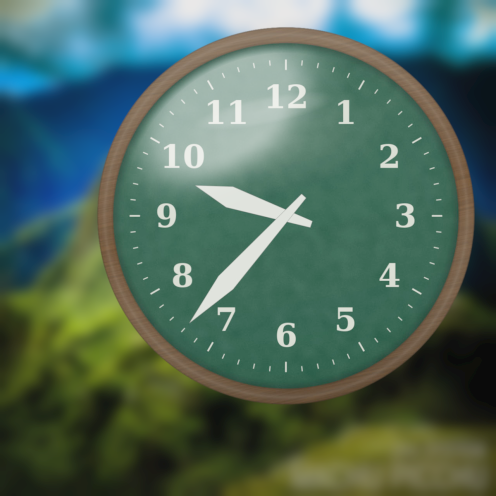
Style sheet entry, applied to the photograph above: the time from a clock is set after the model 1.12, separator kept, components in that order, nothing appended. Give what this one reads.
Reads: 9.37
